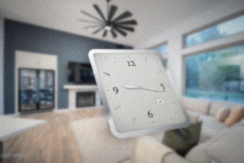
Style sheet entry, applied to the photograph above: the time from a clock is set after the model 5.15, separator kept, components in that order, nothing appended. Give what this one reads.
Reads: 9.17
